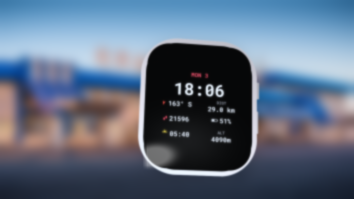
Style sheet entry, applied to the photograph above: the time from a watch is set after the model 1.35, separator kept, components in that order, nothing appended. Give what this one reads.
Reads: 18.06
